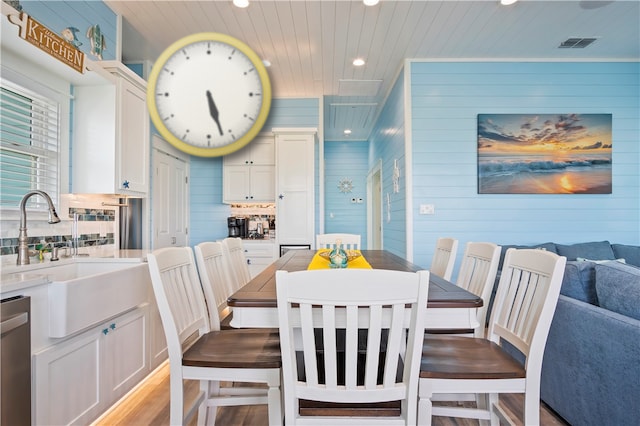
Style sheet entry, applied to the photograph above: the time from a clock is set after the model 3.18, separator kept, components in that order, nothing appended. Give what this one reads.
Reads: 5.27
